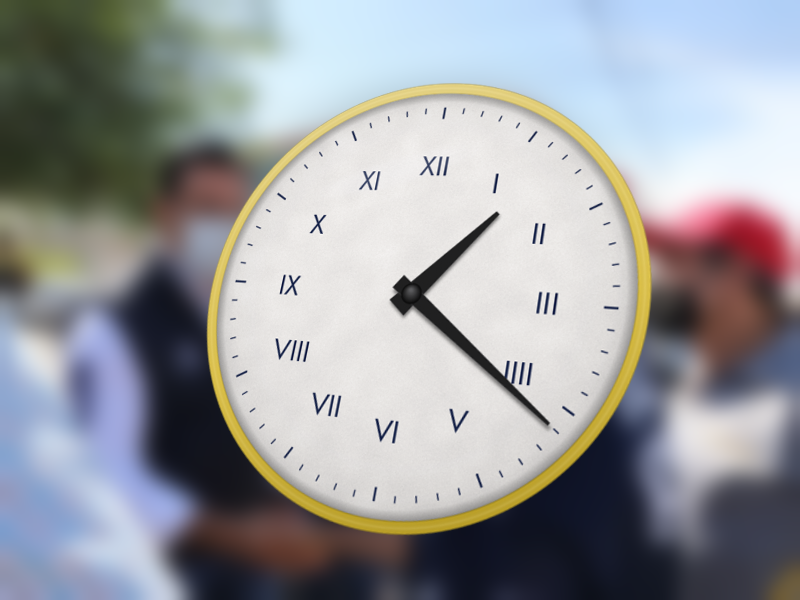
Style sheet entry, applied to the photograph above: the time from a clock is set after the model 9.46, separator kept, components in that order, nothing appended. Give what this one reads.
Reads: 1.21
